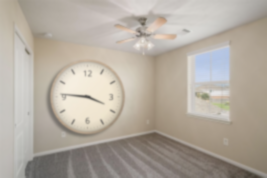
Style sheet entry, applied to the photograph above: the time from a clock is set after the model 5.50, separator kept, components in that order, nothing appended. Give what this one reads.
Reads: 3.46
